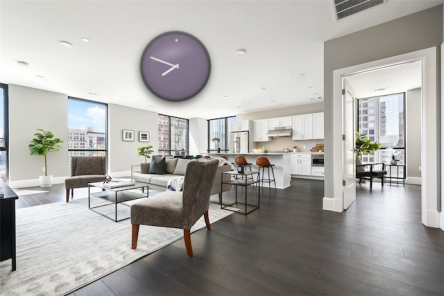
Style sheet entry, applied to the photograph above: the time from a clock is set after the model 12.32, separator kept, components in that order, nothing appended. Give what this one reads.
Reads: 7.48
